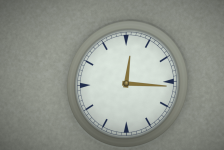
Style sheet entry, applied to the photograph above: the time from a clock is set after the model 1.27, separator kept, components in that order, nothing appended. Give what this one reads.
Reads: 12.16
